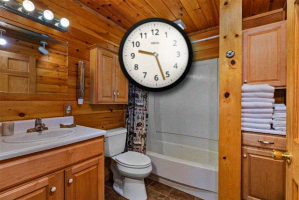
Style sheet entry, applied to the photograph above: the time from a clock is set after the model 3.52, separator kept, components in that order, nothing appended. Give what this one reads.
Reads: 9.27
